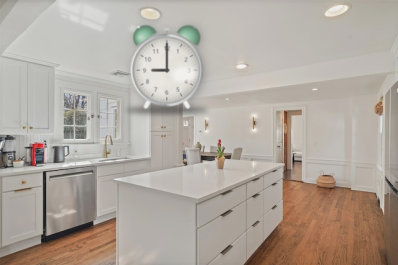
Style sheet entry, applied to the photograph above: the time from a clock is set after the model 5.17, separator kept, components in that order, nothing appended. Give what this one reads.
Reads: 9.00
